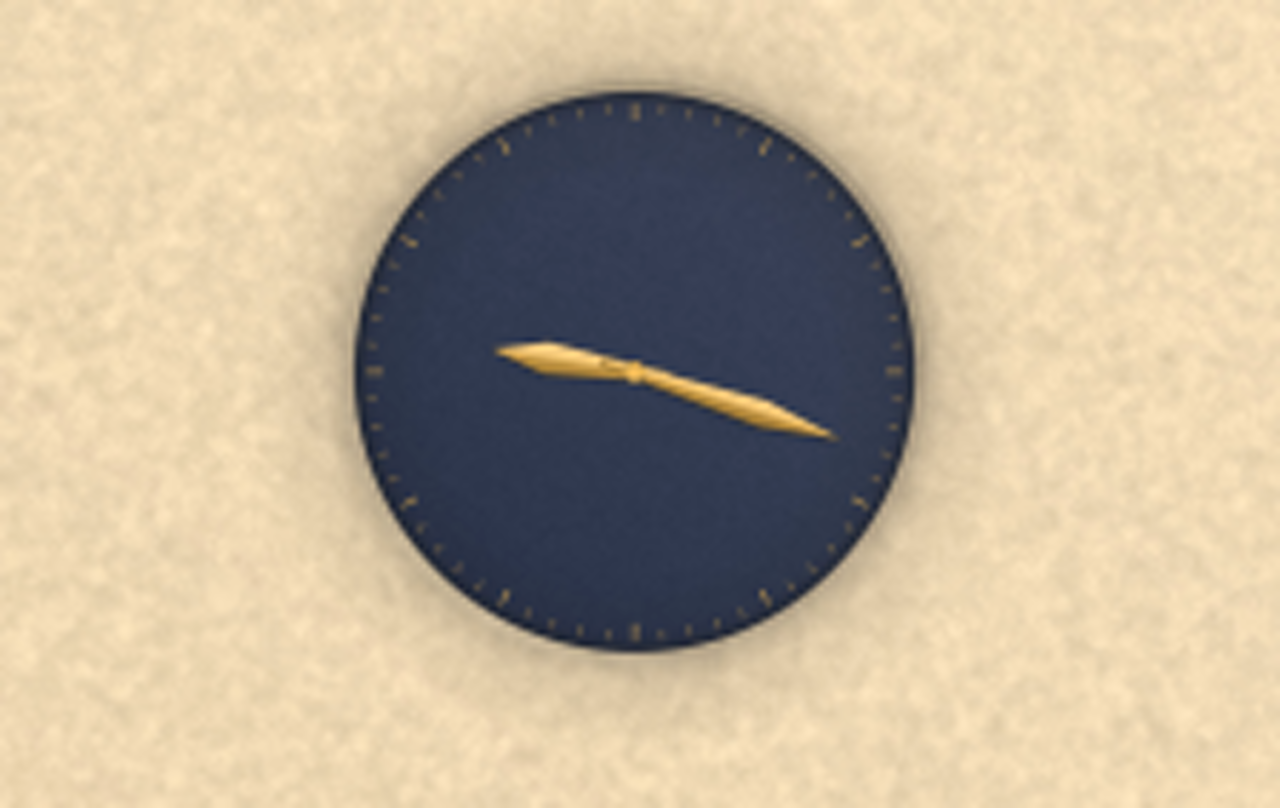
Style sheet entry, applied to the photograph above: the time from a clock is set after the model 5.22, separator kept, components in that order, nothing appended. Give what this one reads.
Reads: 9.18
